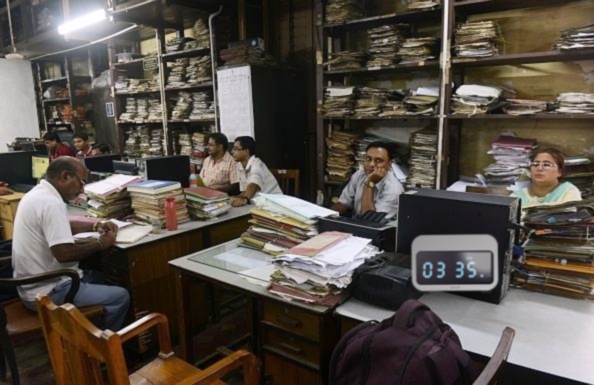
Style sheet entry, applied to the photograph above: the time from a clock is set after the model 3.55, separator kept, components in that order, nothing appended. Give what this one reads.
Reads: 3.35
